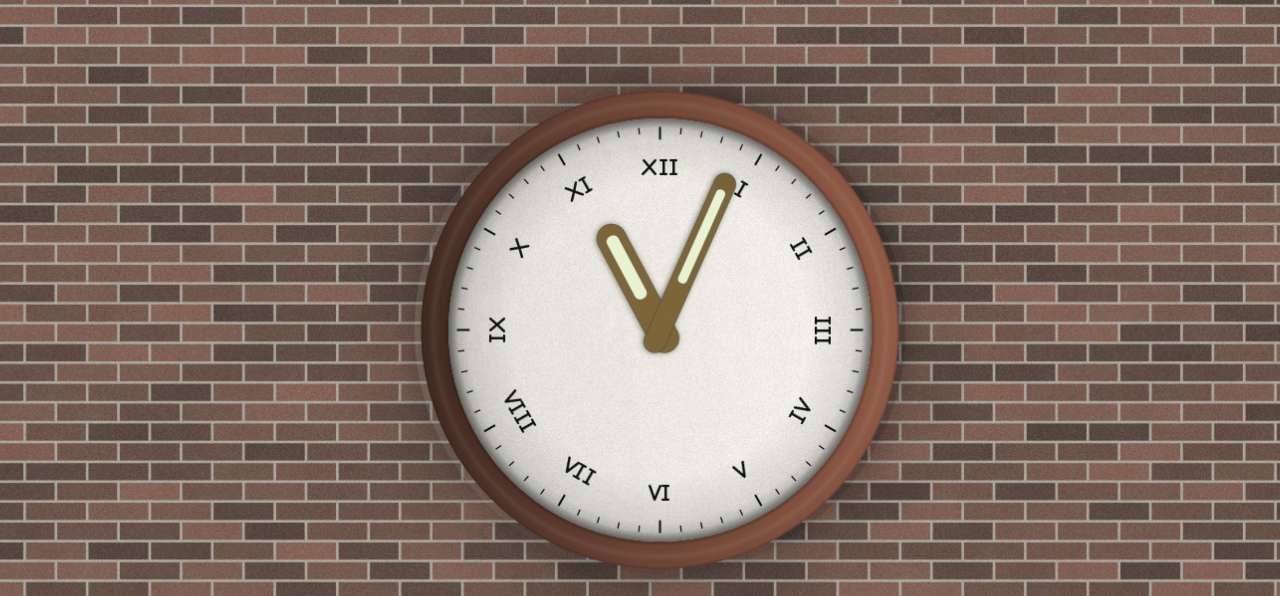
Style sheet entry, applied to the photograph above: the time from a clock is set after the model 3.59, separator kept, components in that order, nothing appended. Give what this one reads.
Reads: 11.04
